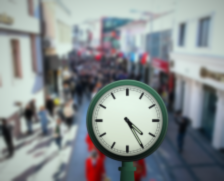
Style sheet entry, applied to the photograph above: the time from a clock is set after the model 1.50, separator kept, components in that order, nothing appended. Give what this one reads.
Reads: 4.25
